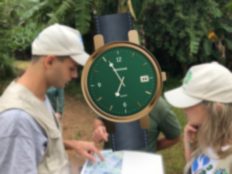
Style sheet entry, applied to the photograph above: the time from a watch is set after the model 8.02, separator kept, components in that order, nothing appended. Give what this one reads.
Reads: 6.56
